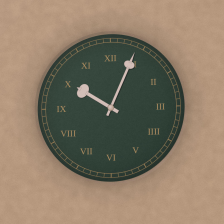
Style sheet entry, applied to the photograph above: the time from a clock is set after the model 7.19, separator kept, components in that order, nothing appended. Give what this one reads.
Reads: 10.04
